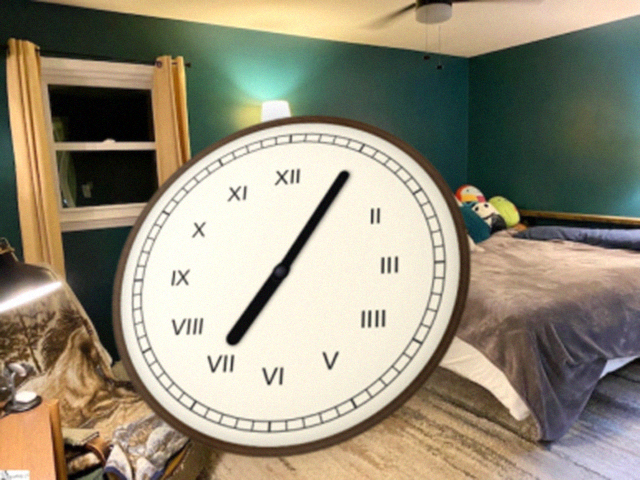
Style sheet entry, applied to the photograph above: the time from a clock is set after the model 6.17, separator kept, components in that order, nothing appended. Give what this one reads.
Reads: 7.05
